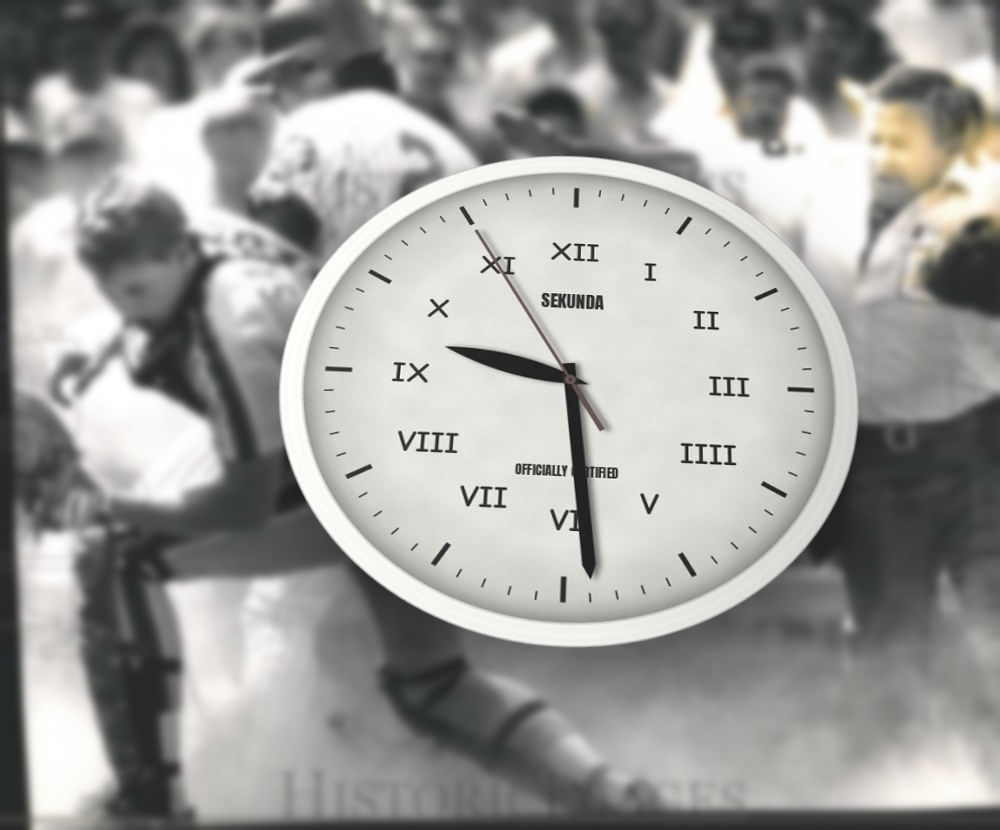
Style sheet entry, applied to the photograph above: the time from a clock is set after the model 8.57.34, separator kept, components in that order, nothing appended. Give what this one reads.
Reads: 9.28.55
